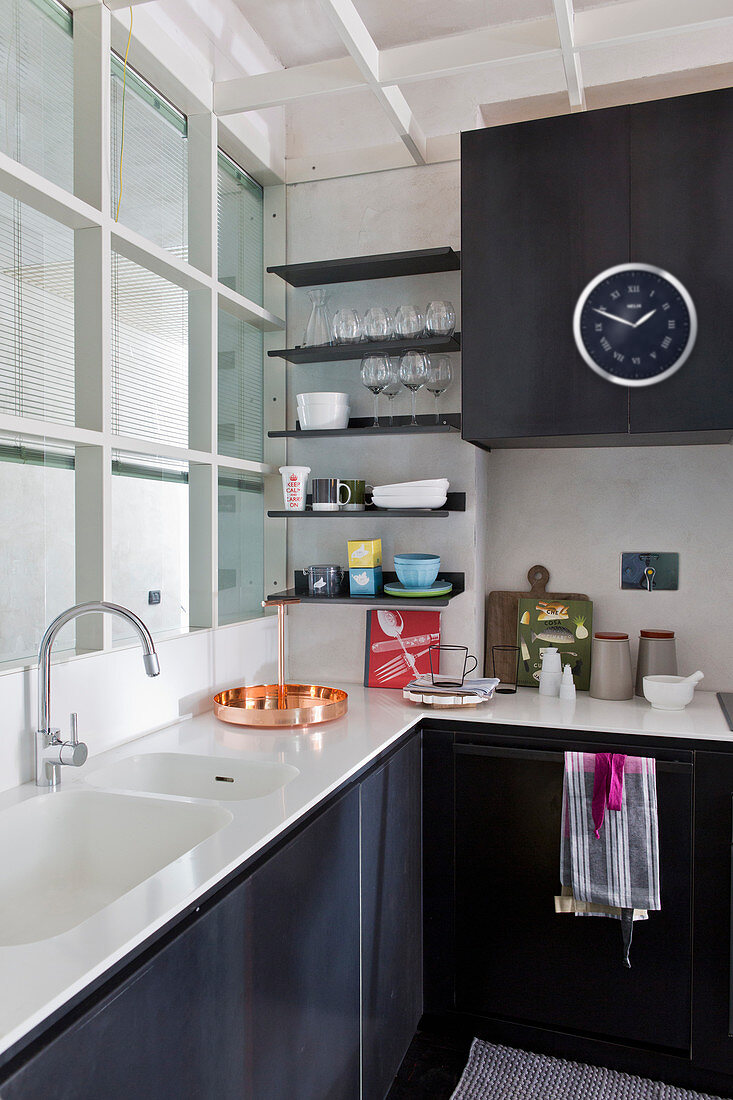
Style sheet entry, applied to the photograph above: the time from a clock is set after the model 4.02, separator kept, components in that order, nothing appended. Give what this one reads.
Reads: 1.49
